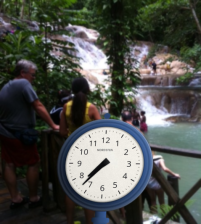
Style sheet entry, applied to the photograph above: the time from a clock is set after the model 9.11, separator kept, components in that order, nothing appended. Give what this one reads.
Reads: 7.37
